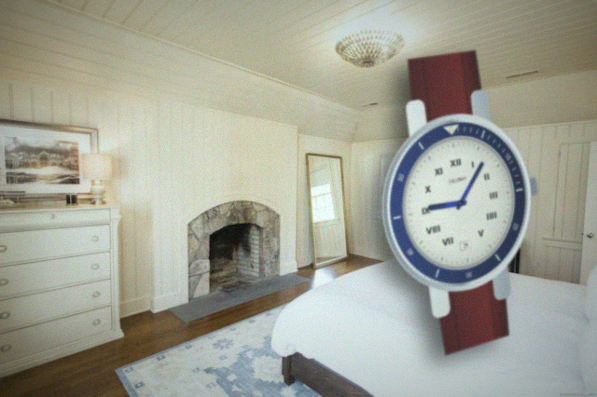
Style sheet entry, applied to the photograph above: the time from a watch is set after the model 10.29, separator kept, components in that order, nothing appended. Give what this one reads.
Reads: 9.07
